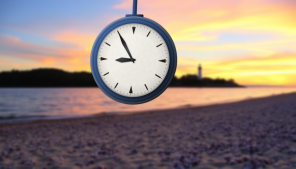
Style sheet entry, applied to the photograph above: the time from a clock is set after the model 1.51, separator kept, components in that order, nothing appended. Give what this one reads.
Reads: 8.55
